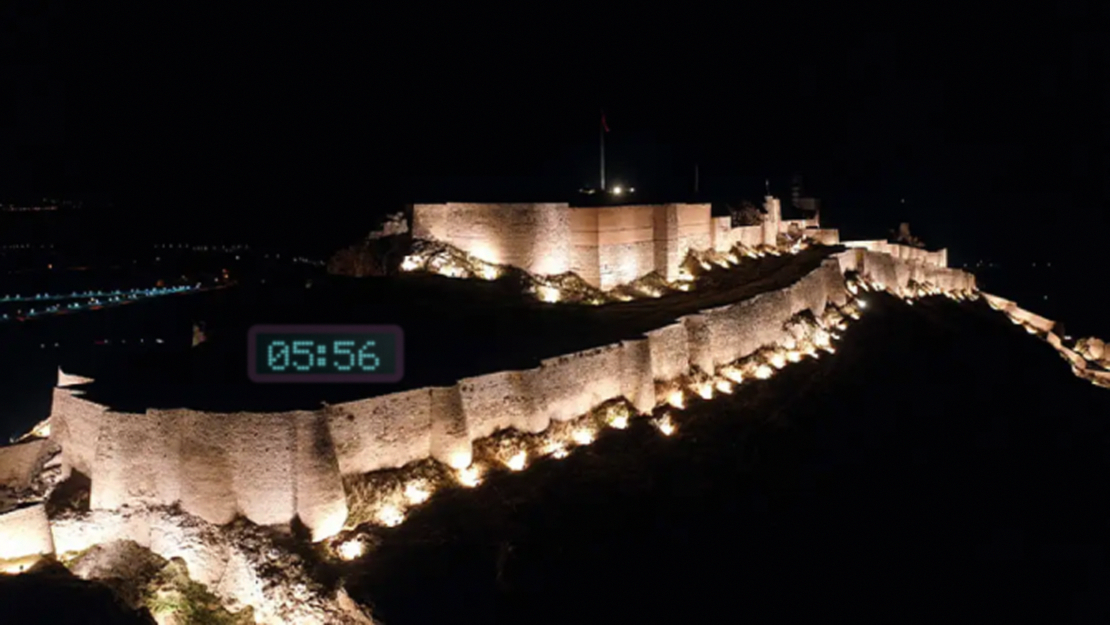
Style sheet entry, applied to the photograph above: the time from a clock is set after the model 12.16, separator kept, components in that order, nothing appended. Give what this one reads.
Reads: 5.56
